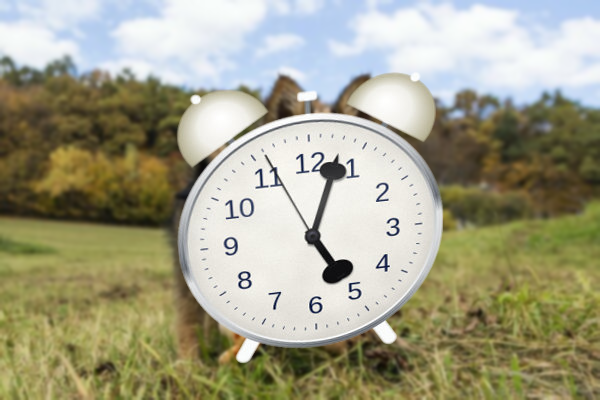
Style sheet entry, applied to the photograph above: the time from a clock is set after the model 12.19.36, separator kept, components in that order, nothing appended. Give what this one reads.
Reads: 5.02.56
